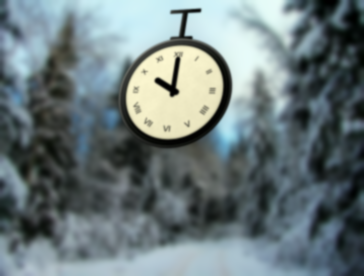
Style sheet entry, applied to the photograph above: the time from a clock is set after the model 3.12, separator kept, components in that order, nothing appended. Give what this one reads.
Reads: 10.00
